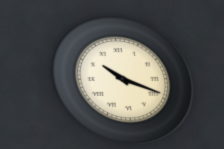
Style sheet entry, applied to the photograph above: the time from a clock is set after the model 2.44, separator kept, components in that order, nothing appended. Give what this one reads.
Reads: 10.19
